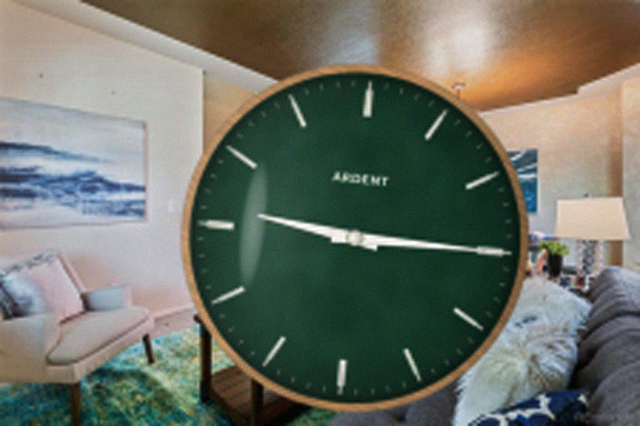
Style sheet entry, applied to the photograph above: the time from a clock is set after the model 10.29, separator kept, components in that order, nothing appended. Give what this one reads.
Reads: 9.15
